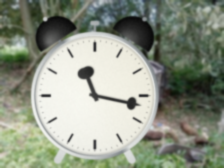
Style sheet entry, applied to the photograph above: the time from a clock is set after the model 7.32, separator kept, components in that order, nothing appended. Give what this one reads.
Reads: 11.17
